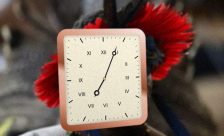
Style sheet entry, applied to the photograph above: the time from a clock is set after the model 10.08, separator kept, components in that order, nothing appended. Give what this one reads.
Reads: 7.04
